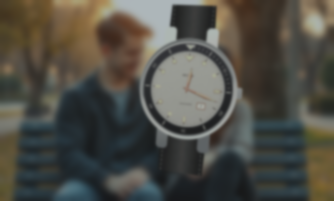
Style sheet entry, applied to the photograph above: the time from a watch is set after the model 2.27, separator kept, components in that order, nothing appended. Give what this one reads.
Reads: 12.18
